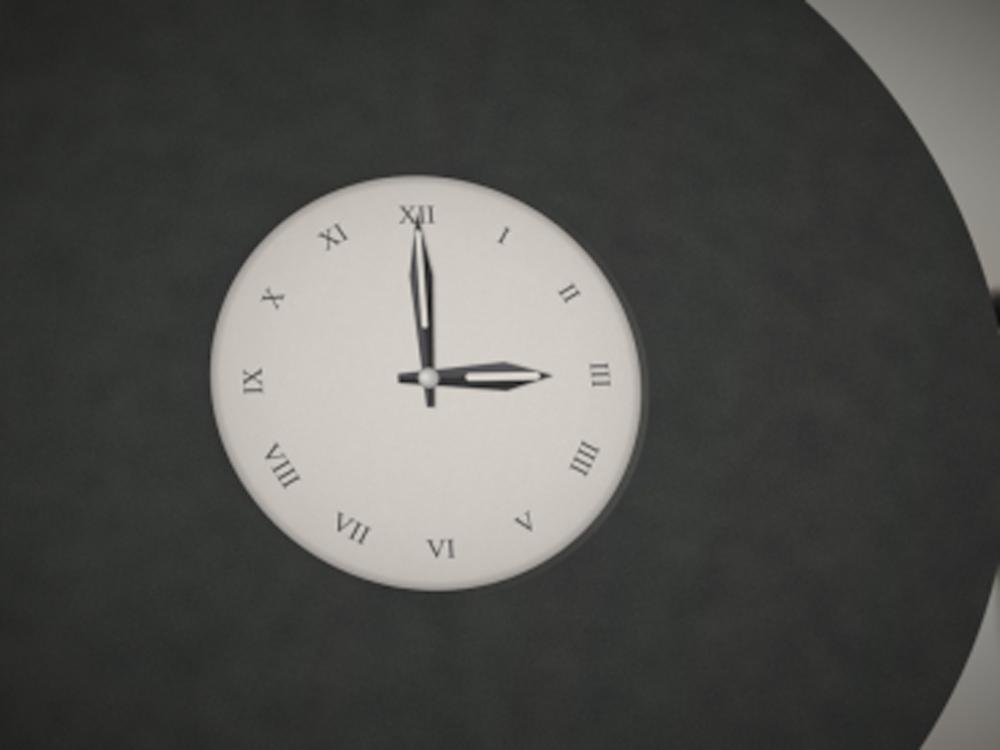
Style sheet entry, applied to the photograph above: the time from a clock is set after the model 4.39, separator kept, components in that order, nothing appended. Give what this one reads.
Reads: 3.00
